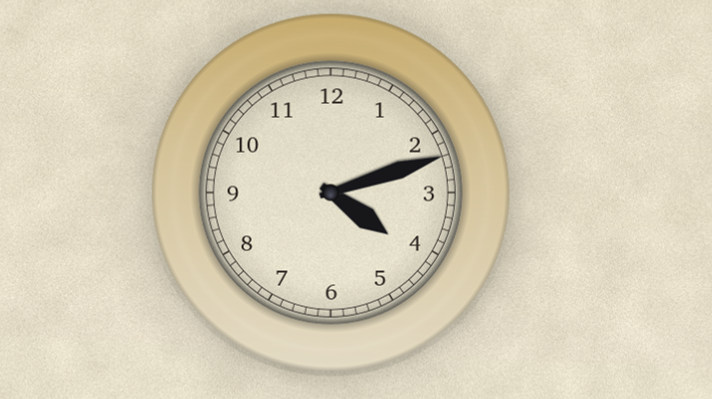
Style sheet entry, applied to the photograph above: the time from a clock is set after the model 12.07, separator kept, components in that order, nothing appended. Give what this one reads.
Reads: 4.12
